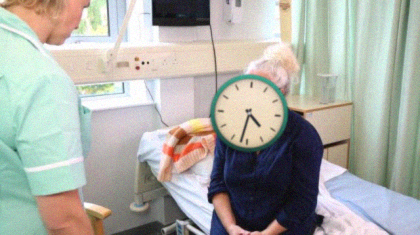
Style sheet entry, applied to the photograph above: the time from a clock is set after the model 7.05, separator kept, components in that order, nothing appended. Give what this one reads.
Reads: 4.32
